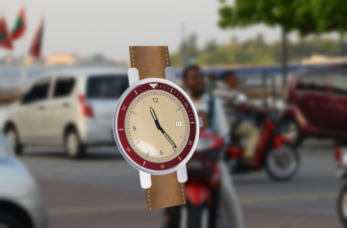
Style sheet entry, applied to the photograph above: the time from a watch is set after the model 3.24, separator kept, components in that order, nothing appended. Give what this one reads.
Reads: 11.24
